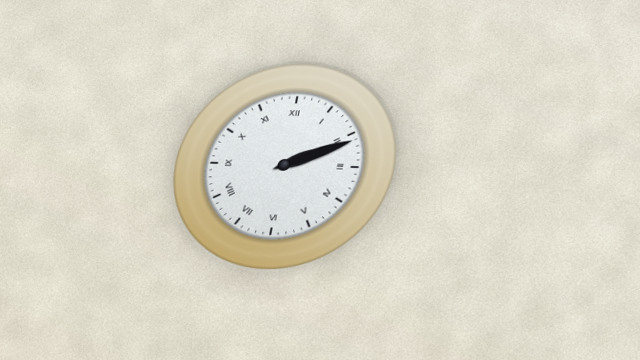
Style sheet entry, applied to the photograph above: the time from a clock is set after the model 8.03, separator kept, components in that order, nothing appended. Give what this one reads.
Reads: 2.11
